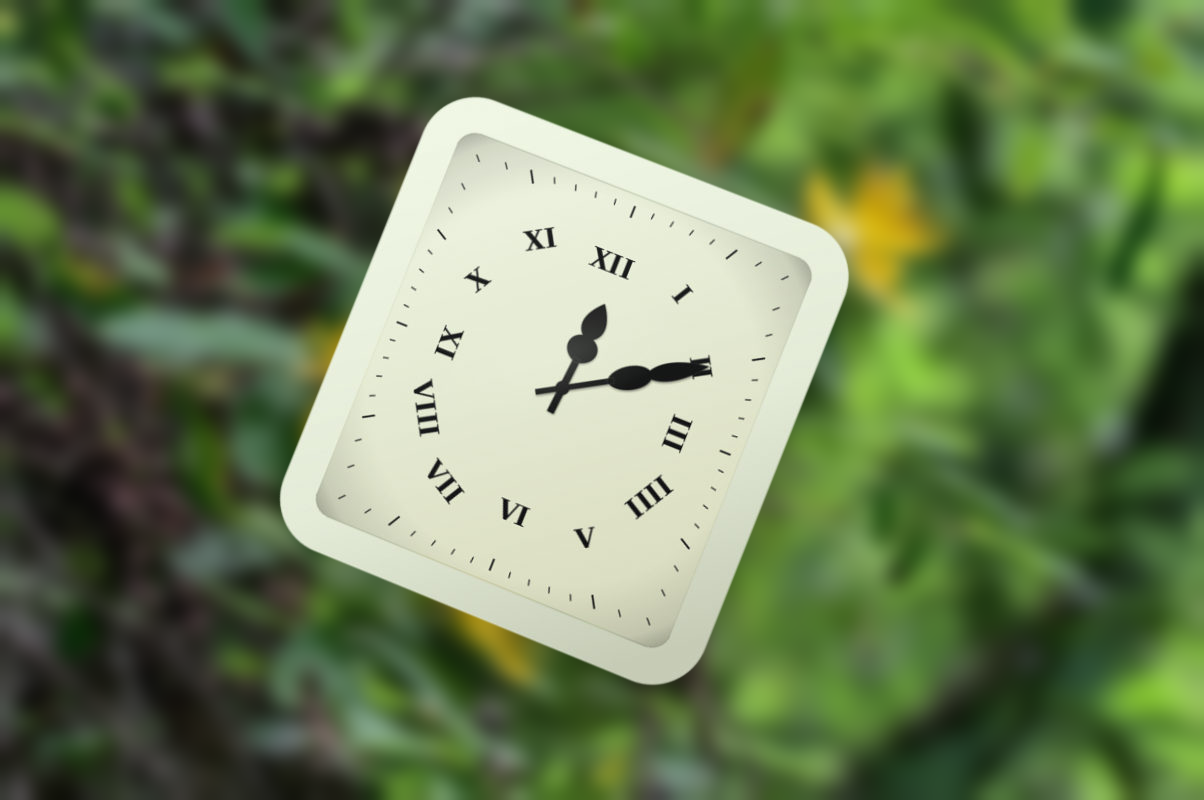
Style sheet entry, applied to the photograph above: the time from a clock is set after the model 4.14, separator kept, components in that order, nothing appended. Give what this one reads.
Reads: 12.10
